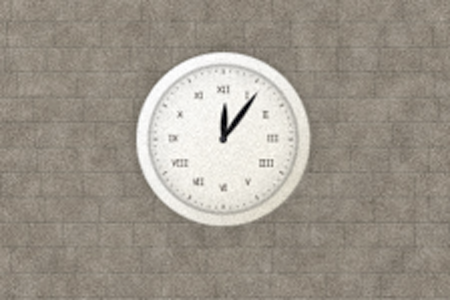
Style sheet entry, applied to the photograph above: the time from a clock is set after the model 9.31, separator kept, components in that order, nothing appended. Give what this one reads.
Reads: 12.06
